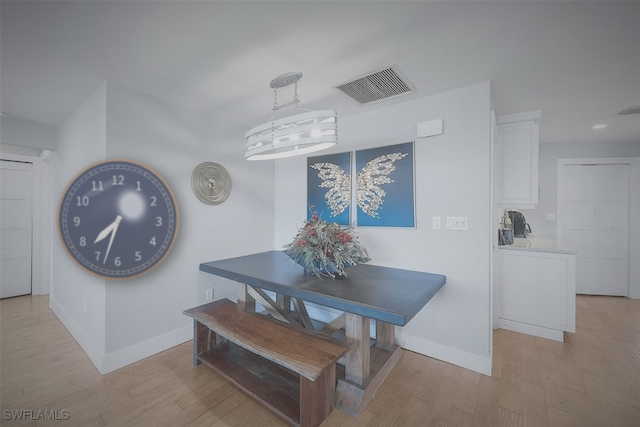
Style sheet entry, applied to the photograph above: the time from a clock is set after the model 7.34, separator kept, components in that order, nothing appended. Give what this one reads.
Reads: 7.33
